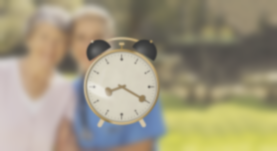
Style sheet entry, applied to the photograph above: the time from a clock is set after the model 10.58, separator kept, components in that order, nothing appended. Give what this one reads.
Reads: 8.20
